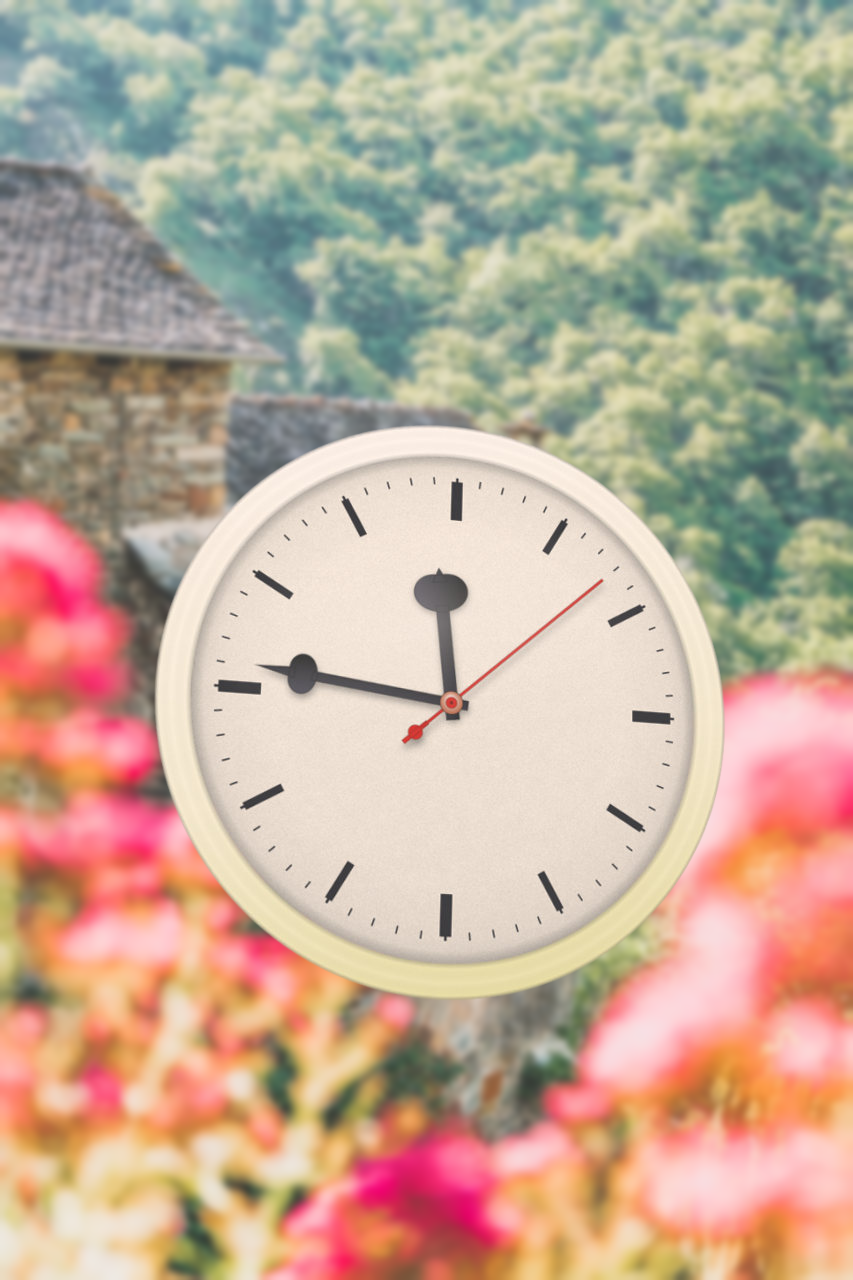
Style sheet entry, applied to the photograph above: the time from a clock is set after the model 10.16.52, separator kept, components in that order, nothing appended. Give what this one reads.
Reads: 11.46.08
